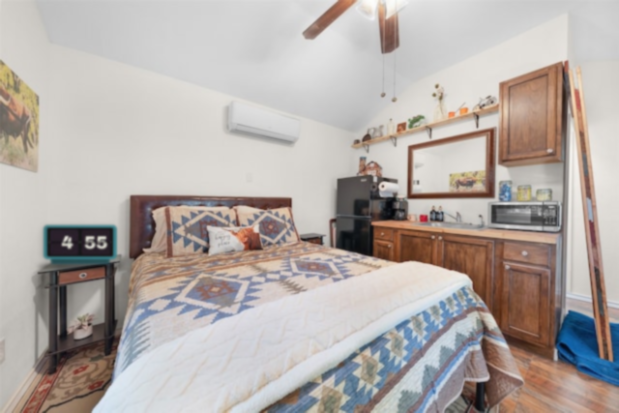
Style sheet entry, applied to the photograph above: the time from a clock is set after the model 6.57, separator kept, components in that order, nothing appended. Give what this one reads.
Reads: 4.55
